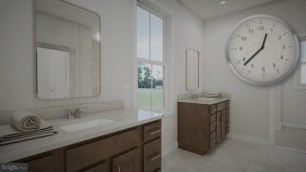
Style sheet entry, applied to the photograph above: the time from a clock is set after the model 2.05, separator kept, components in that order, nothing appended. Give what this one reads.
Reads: 12.38
